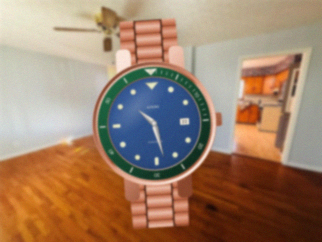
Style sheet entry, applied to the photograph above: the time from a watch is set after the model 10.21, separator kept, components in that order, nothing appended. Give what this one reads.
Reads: 10.28
